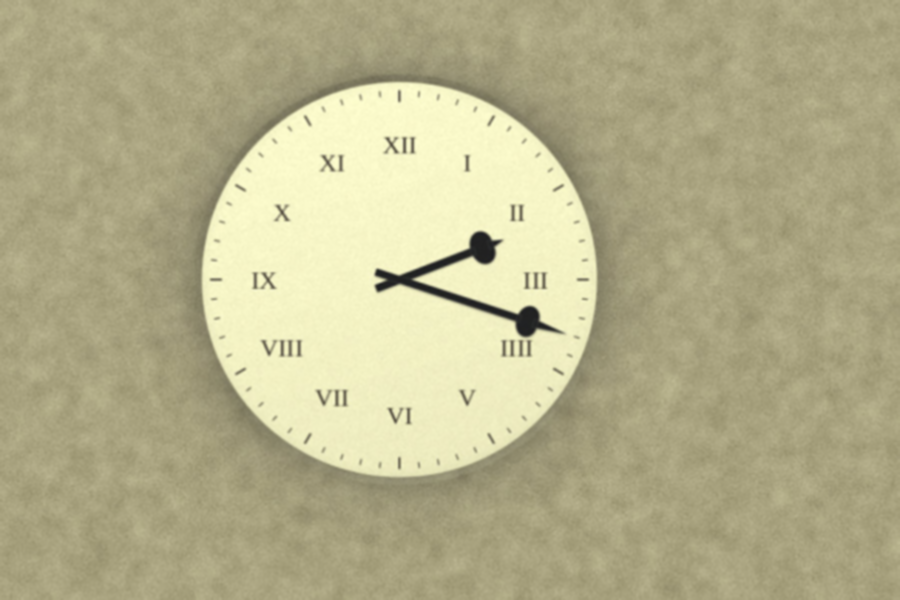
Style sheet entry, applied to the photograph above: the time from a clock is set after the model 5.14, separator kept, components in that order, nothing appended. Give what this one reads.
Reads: 2.18
